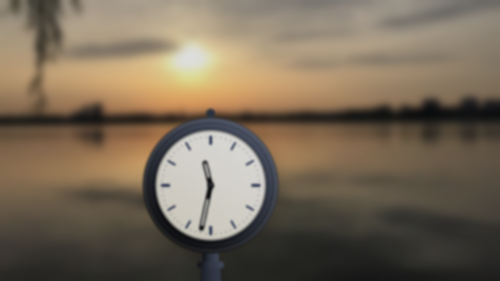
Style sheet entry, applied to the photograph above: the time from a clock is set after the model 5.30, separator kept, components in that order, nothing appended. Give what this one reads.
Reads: 11.32
